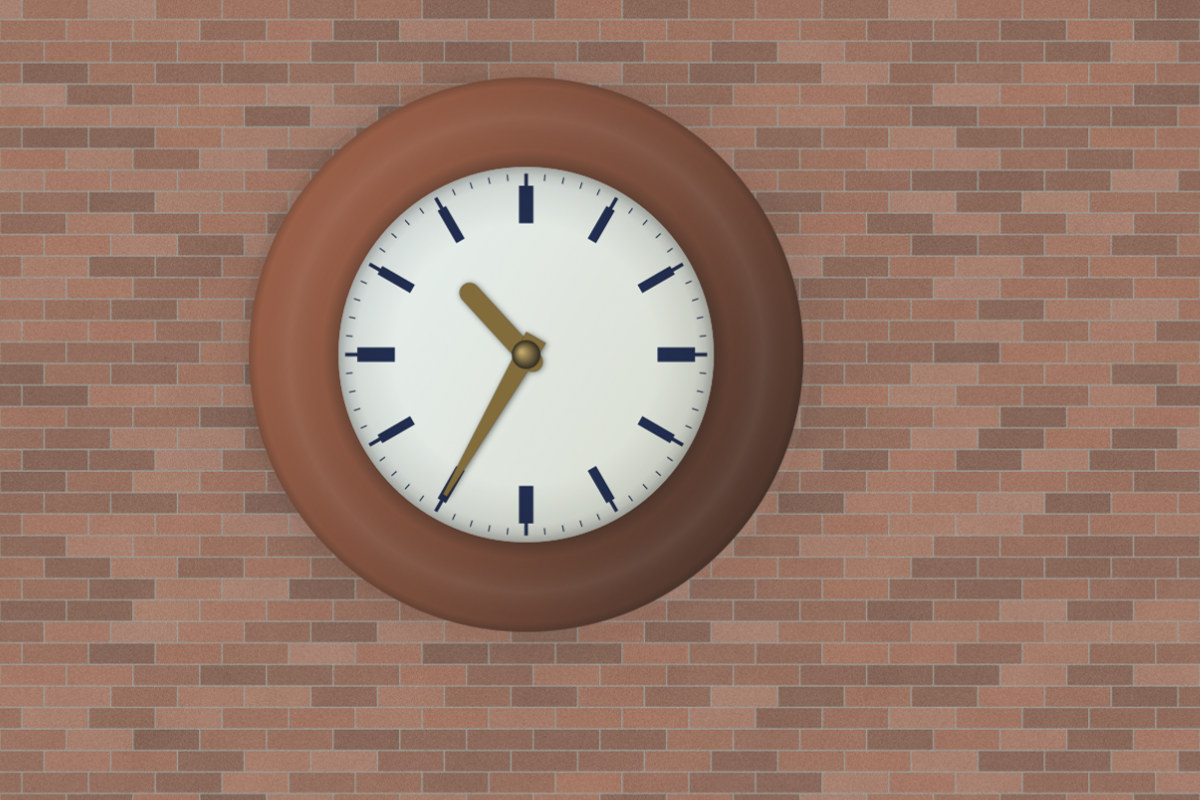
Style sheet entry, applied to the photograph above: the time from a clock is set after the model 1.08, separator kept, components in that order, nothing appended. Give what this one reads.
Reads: 10.35
